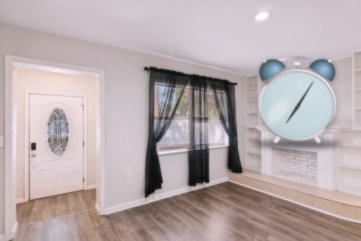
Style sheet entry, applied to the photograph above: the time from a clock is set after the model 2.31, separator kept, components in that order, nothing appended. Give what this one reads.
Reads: 7.05
